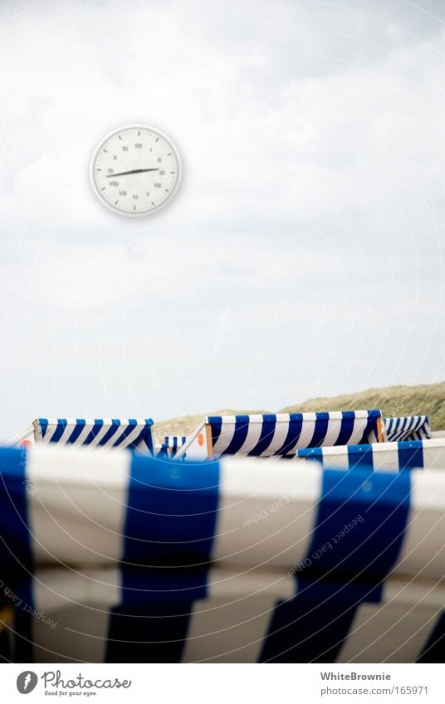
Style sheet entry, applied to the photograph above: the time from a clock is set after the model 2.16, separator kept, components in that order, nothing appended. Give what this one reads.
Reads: 2.43
